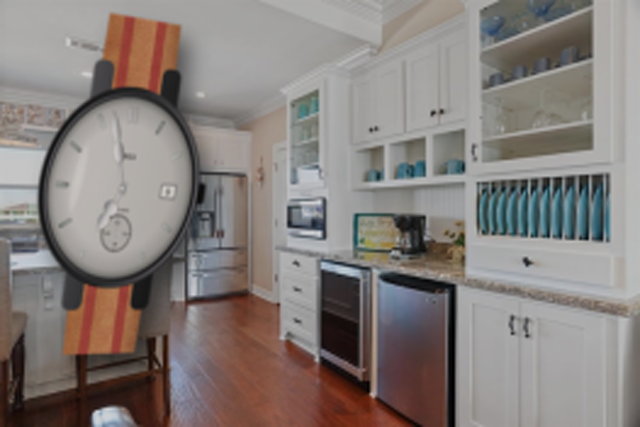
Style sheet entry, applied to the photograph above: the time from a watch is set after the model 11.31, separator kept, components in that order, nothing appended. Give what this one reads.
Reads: 6.57
